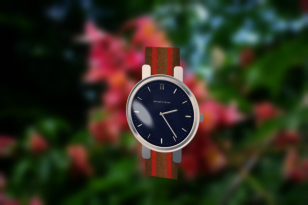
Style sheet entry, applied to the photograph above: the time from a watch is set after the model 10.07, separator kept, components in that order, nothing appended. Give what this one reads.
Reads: 2.24
